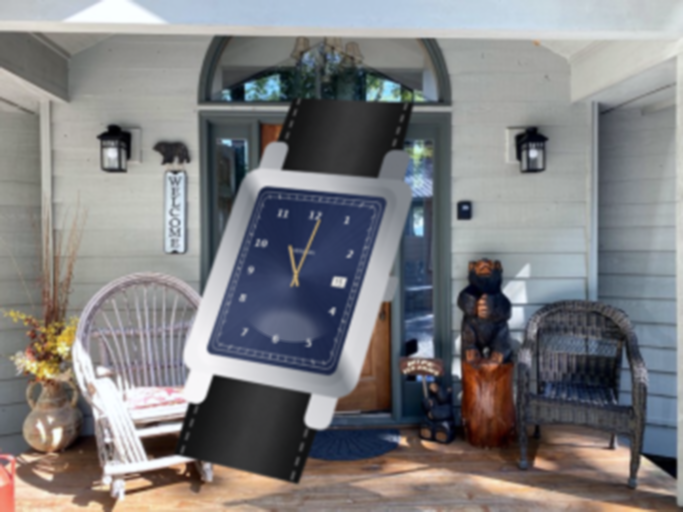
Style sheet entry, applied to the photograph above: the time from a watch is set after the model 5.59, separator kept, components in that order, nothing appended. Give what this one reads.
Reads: 11.01
